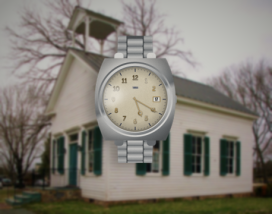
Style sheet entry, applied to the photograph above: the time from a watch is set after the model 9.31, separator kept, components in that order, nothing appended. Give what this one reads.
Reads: 5.20
